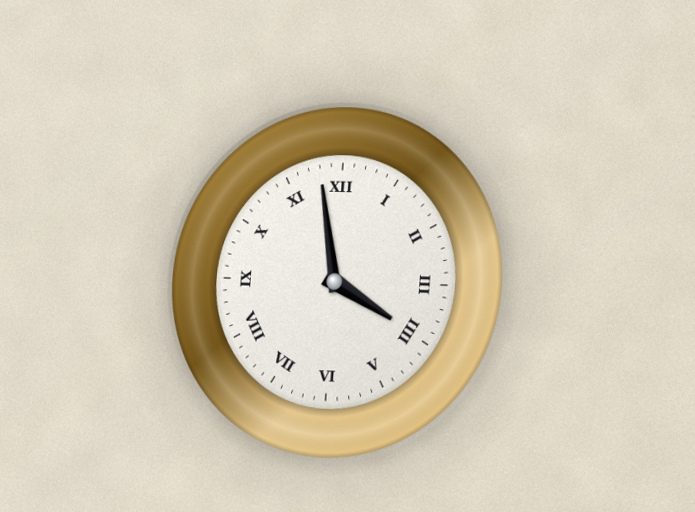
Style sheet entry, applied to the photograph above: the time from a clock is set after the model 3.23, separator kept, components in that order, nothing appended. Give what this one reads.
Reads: 3.58
